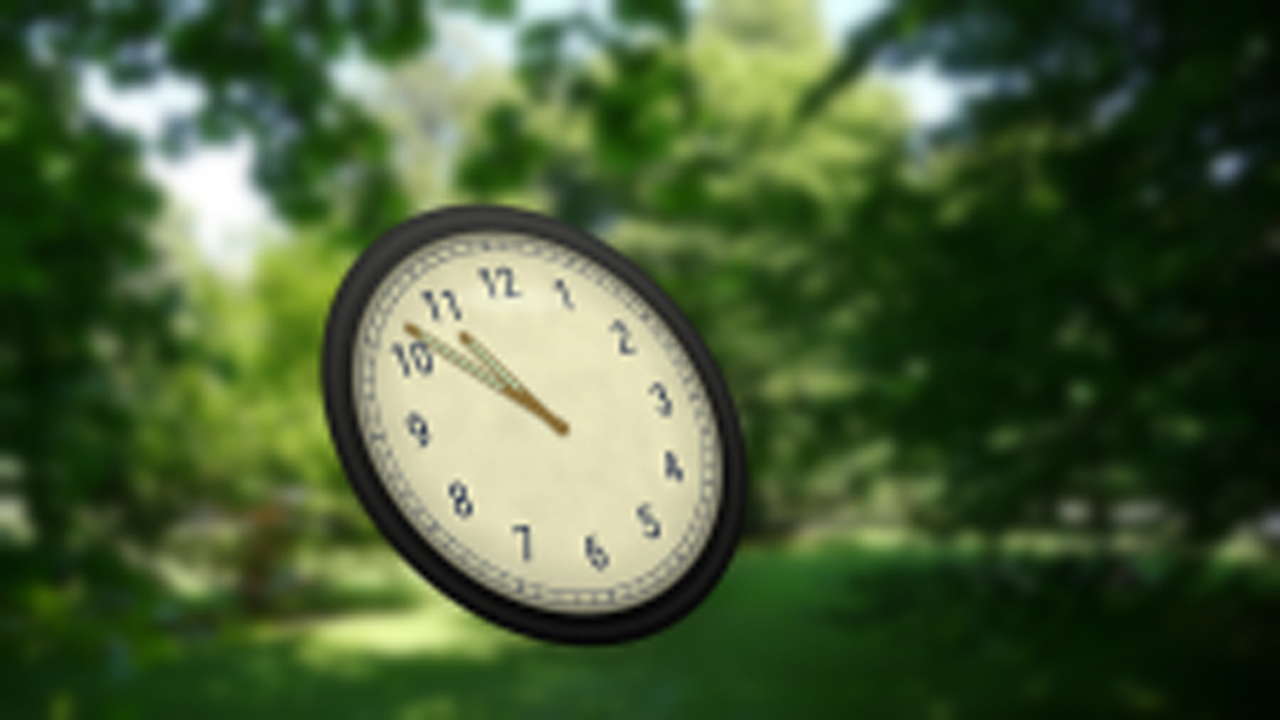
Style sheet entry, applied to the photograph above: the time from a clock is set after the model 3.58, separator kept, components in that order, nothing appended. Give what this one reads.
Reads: 10.52
